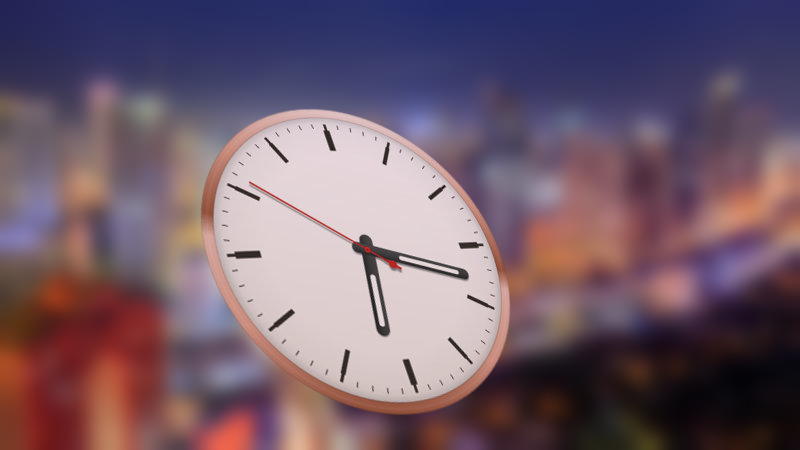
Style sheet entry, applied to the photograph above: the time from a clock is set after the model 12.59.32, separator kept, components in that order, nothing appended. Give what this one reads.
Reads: 6.17.51
